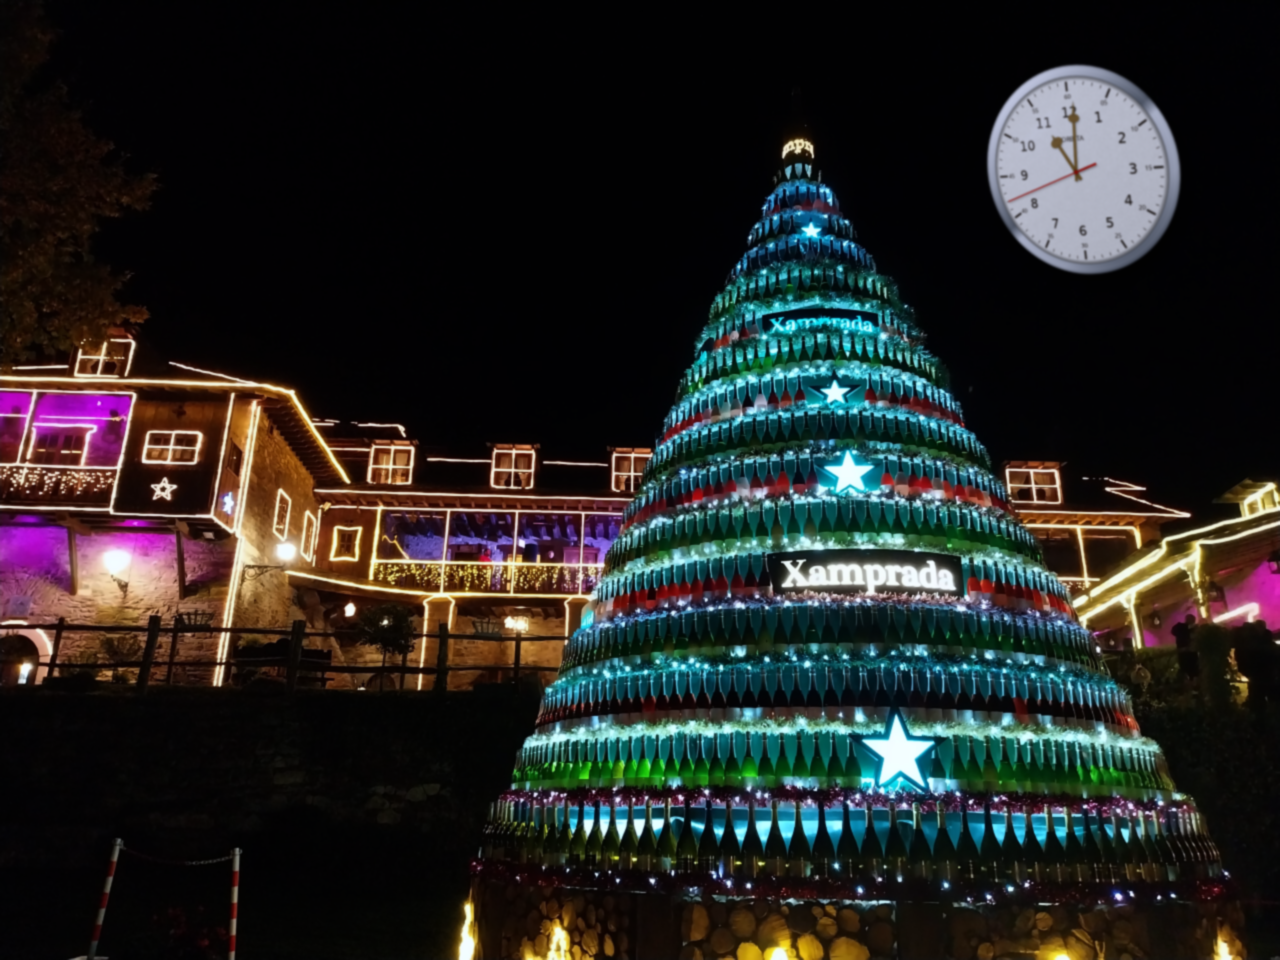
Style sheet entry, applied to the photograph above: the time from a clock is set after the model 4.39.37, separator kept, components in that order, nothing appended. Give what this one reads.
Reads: 11.00.42
